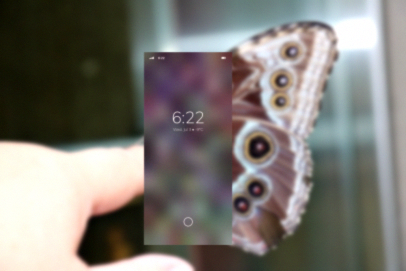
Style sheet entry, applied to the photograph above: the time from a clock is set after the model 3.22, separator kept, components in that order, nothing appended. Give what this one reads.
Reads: 6.22
